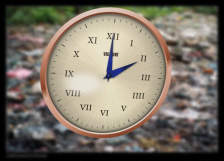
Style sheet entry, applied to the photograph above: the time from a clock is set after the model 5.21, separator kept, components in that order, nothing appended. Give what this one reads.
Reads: 2.00
